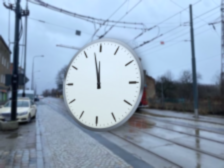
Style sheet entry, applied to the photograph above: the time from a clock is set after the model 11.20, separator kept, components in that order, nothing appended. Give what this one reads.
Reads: 11.58
